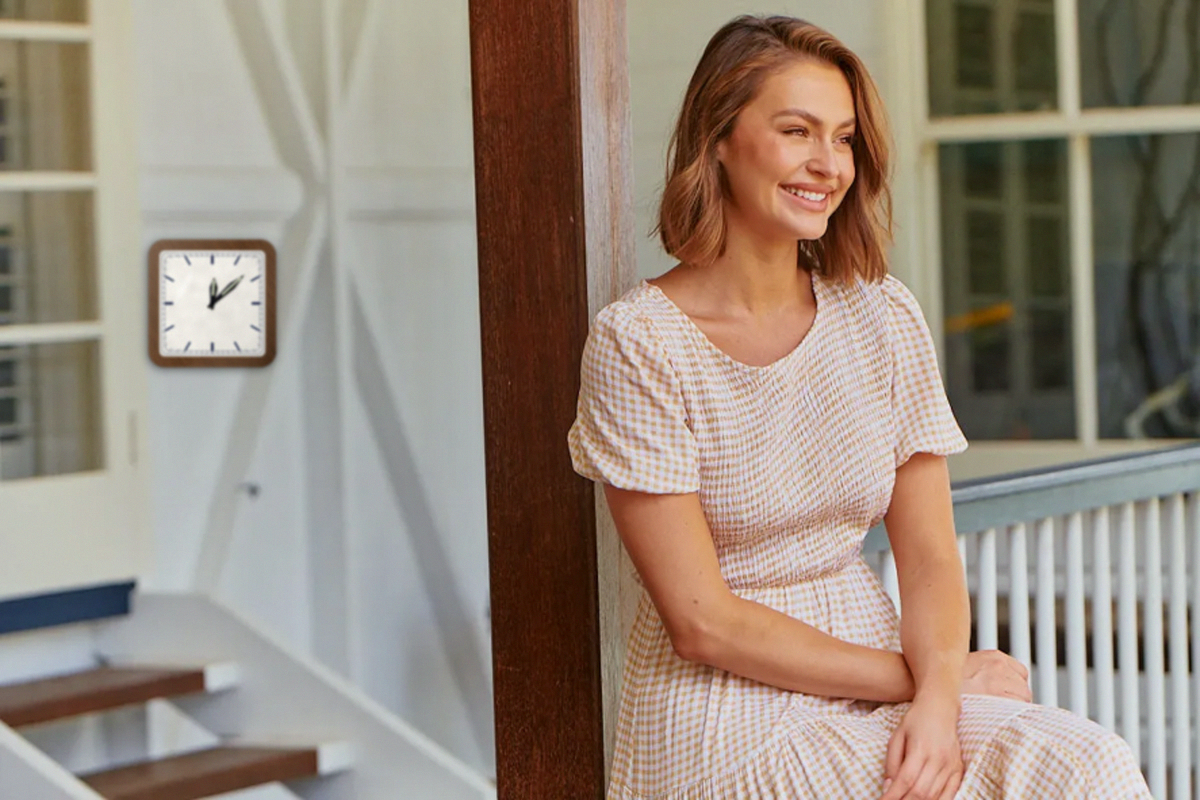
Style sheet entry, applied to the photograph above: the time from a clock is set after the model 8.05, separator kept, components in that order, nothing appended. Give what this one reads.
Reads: 12.08
